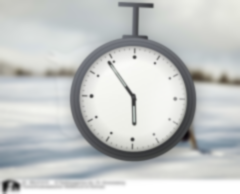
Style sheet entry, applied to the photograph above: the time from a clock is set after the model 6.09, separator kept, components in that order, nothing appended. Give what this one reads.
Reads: 5.54
